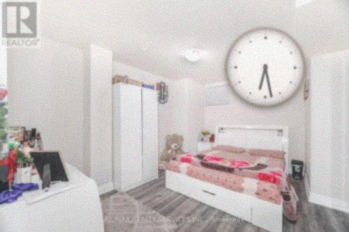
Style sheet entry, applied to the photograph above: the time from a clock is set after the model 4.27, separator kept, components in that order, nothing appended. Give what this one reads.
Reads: 6.28
